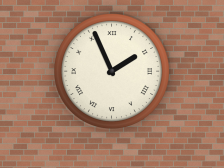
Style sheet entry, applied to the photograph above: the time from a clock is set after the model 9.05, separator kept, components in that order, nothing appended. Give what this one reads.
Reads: 1.56
